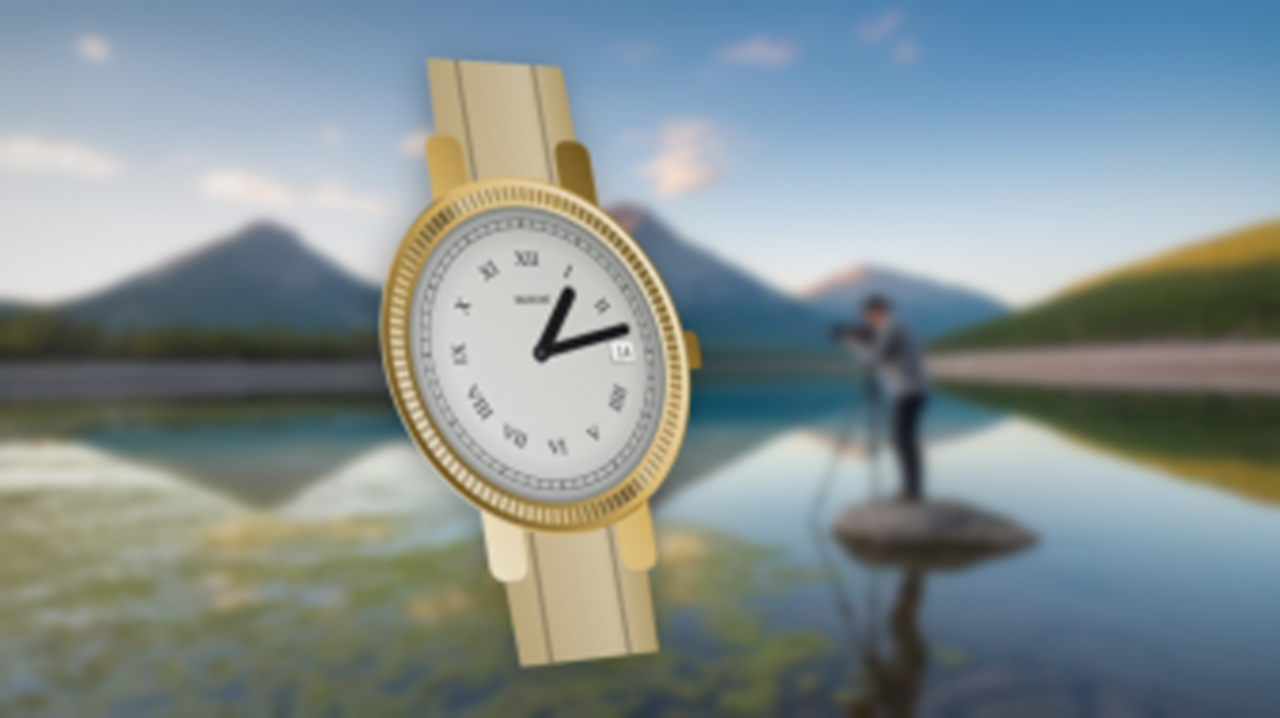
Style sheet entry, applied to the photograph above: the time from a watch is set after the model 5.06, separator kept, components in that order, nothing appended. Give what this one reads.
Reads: 1.13
